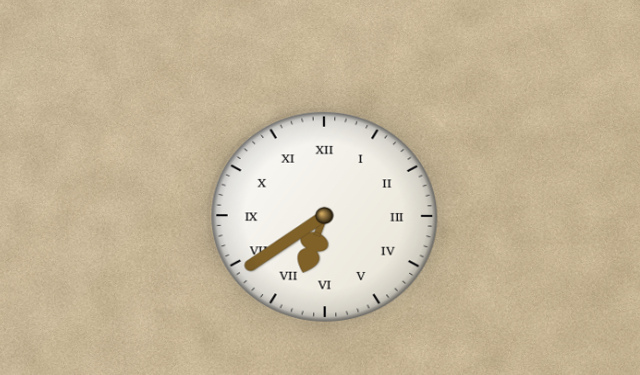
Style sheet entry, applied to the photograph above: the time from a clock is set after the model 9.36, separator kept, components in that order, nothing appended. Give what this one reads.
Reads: 6.39
